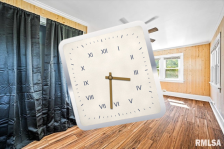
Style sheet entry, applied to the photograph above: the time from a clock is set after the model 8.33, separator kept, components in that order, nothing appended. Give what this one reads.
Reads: 3.32
